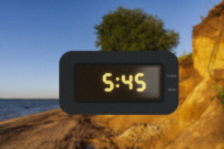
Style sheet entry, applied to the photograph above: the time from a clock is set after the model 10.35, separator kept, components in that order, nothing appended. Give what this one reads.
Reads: 5.45
